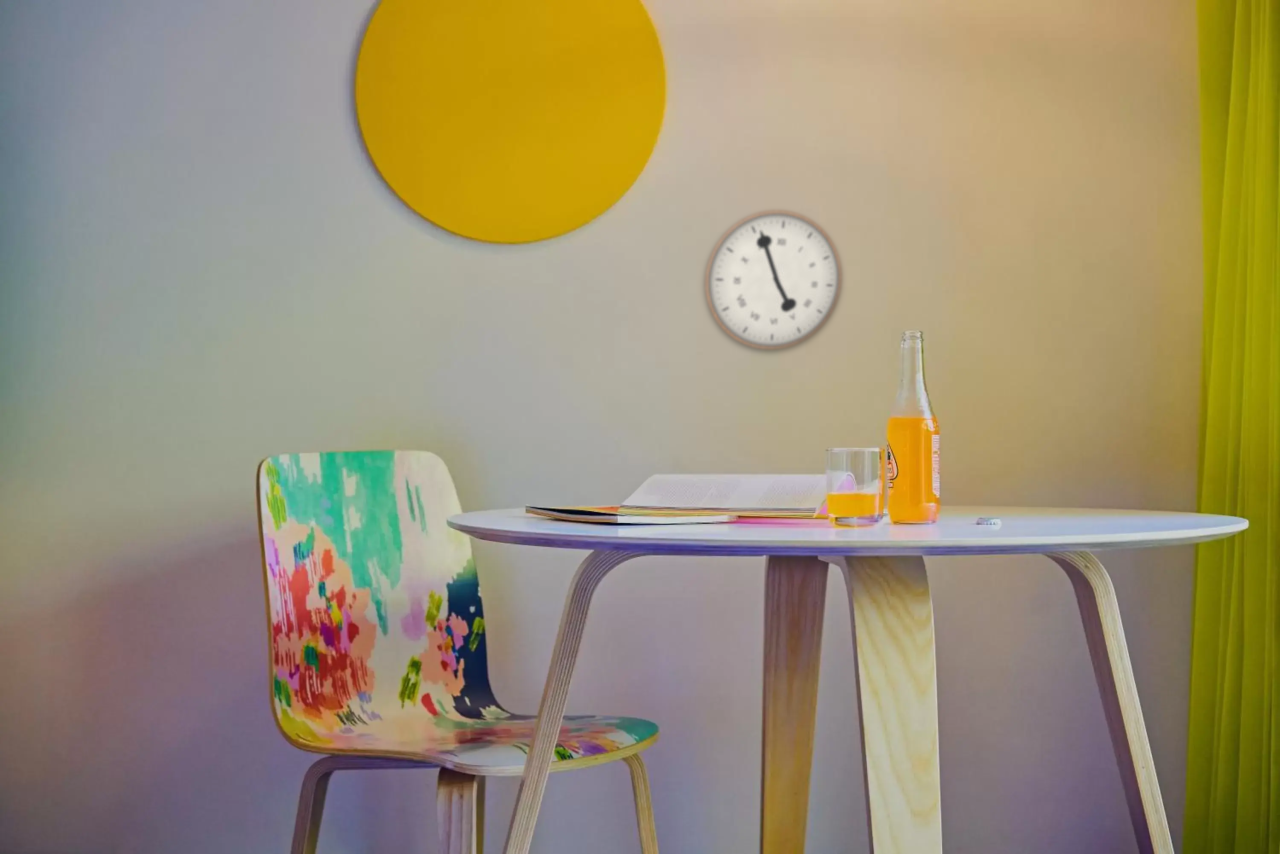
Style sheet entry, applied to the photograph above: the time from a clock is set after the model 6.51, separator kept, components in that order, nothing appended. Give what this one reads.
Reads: 4.56
